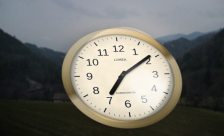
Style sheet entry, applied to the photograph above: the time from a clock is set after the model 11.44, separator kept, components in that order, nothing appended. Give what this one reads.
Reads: 7.09
